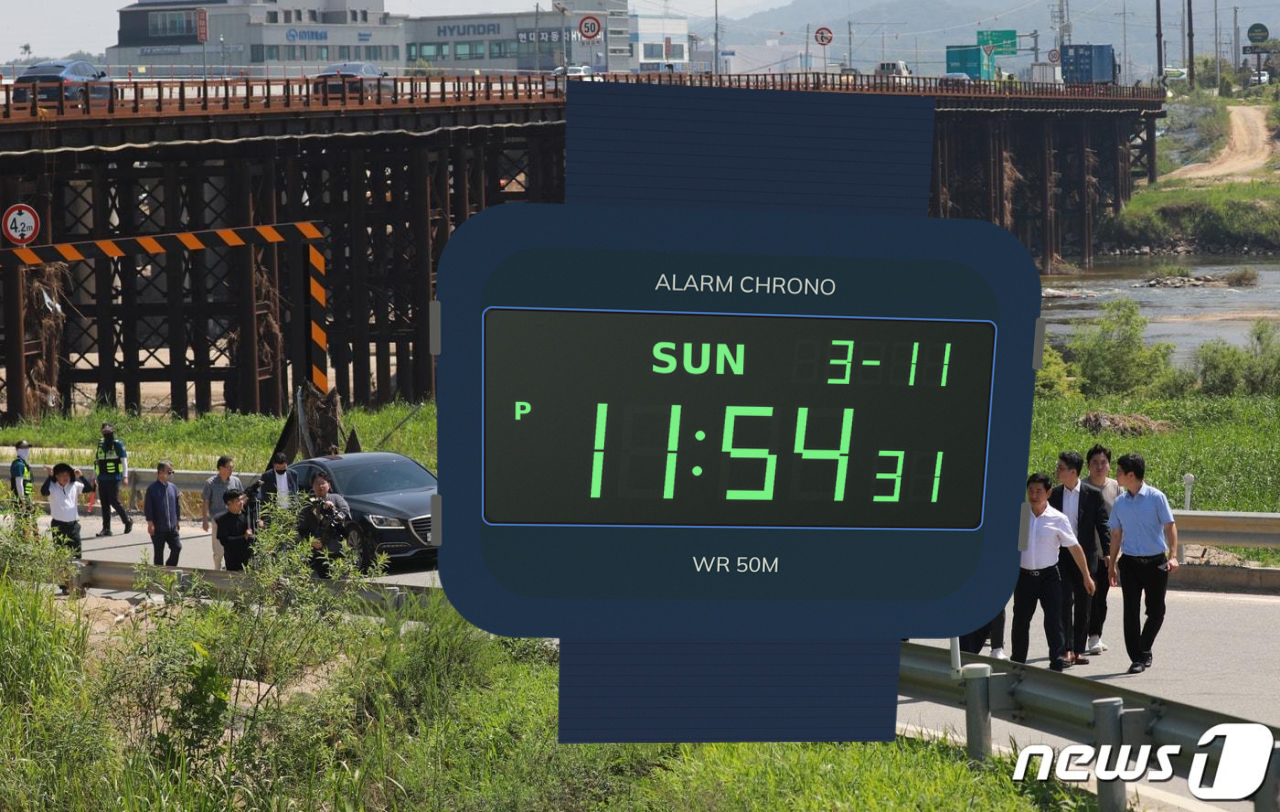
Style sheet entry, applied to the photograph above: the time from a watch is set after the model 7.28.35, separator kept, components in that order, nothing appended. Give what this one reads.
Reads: 11.54.31
